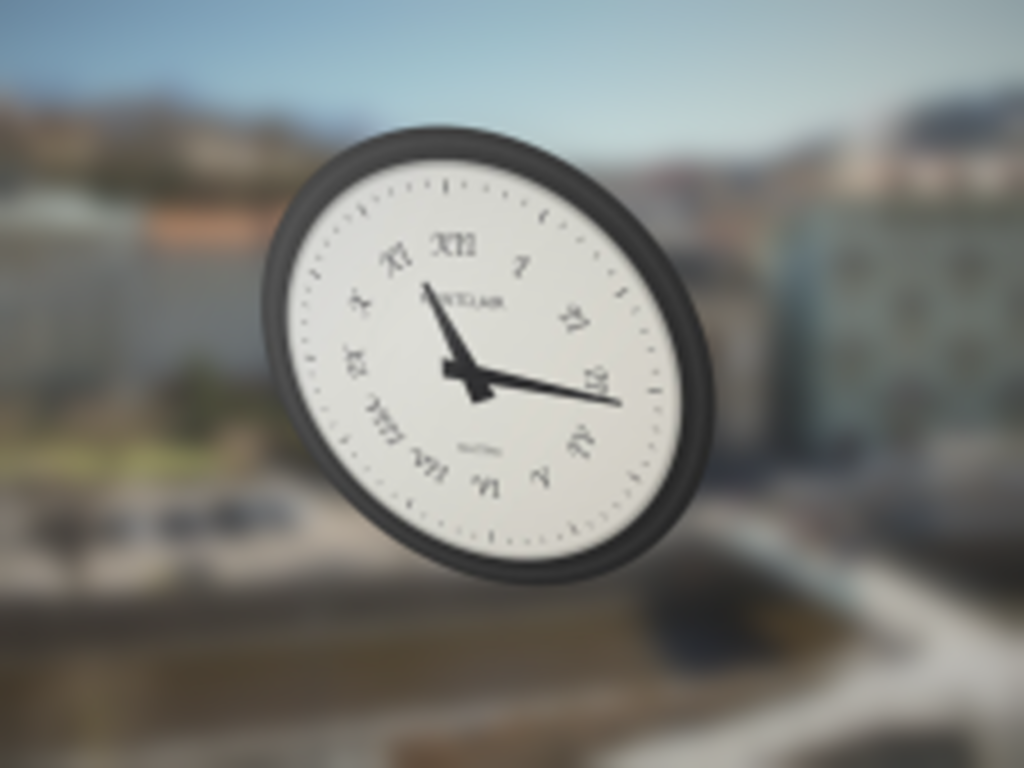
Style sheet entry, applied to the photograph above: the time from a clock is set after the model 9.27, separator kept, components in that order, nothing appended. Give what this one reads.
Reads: 11.16
